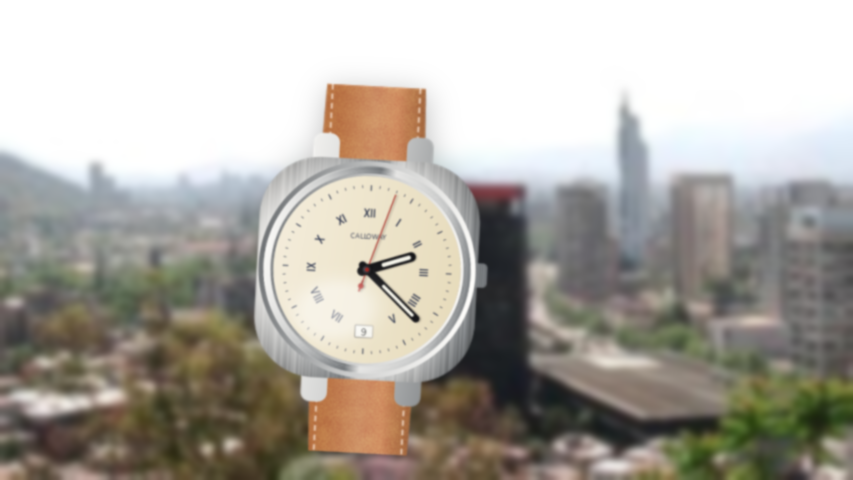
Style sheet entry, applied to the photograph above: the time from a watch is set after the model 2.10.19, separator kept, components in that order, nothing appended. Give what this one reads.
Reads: 2.22.03
